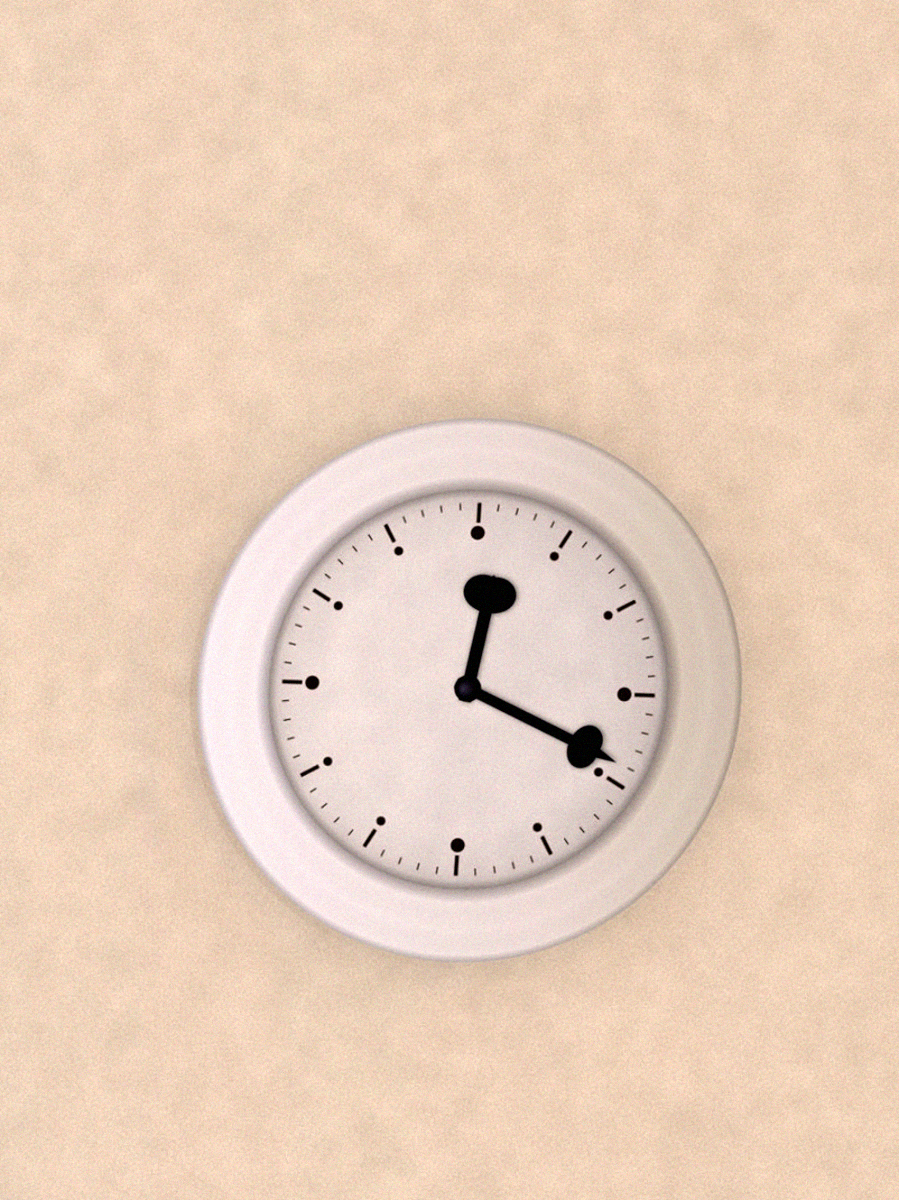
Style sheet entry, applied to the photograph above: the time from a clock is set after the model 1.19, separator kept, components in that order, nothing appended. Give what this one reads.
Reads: 12.19
